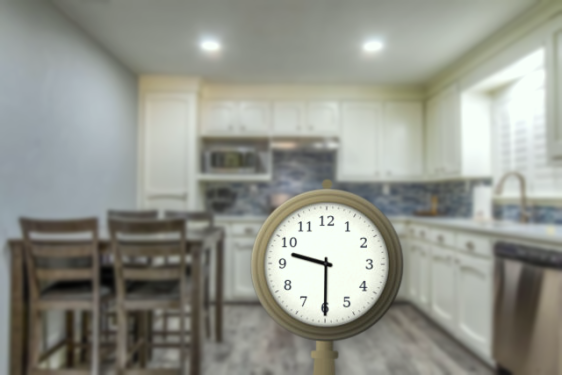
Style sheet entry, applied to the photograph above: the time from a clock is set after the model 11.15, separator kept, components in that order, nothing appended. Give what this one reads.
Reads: 9.30
